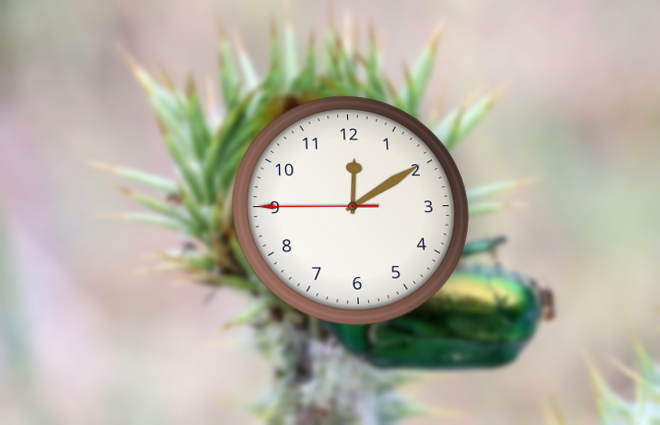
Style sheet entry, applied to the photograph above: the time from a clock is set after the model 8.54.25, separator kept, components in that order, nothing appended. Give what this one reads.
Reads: 12.09.45
